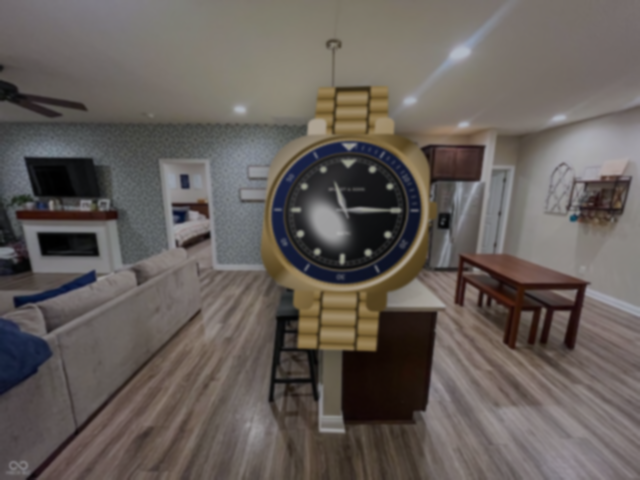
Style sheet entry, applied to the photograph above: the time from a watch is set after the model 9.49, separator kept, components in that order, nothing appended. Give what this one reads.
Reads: 11.15
